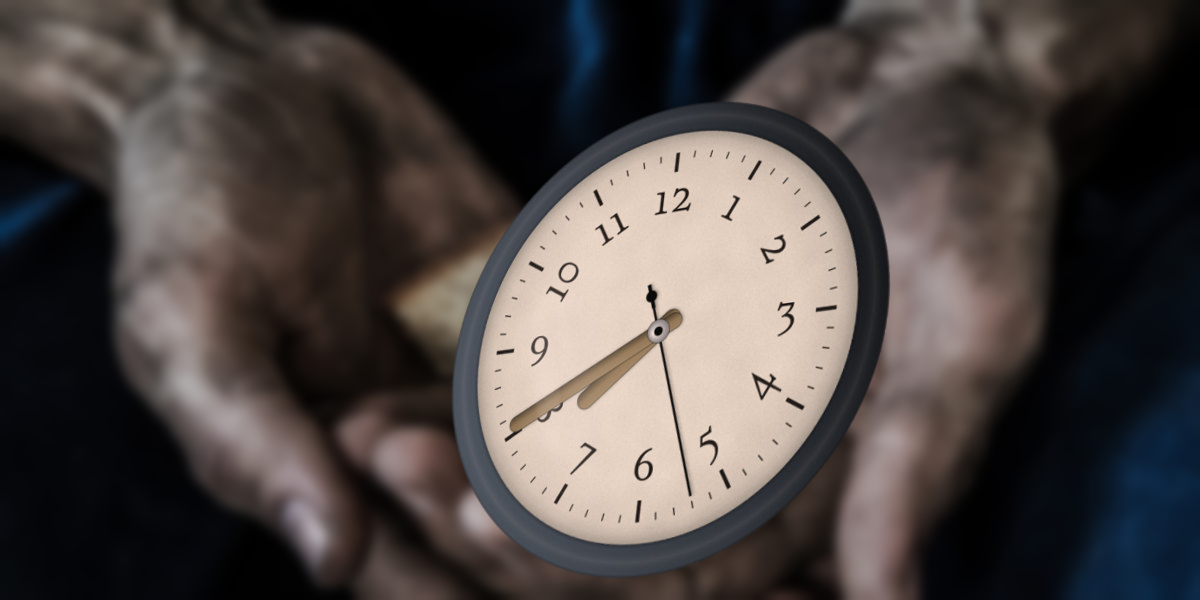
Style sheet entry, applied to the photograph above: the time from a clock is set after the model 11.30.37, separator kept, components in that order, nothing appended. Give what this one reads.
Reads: 7.40.27
